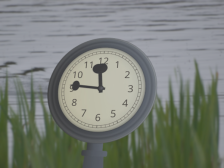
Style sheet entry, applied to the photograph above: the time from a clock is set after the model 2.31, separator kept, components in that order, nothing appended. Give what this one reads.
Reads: 11.46
